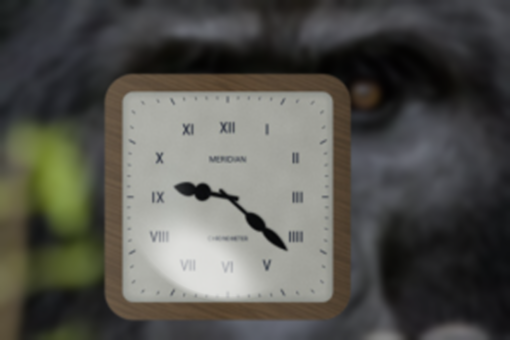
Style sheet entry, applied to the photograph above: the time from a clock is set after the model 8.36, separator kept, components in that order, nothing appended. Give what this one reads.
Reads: 9.22
